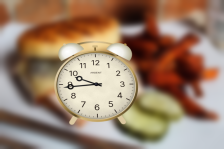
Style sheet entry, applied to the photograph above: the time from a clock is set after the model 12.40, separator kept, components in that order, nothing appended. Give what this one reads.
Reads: 9.44
